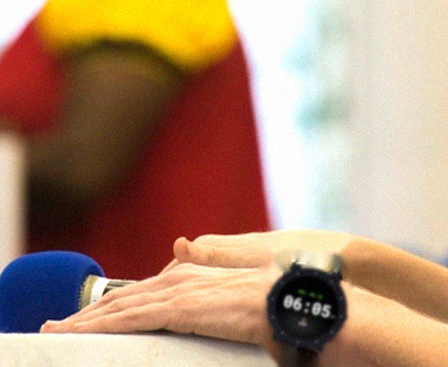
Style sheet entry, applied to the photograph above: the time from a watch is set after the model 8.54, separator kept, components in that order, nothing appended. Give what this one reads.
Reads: 6.05
